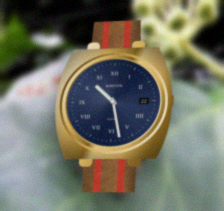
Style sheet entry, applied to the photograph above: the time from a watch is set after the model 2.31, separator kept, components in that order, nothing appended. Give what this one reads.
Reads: 10.28
